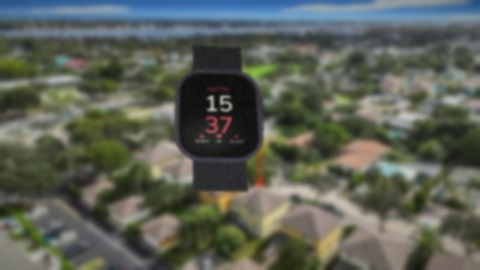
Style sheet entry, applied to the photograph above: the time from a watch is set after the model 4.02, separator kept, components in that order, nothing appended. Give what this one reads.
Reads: 15.37
